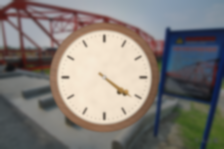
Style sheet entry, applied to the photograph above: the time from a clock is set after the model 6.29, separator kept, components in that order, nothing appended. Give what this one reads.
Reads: 4.21
